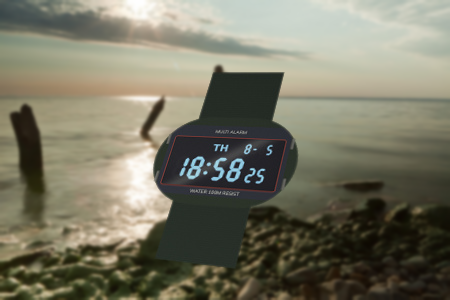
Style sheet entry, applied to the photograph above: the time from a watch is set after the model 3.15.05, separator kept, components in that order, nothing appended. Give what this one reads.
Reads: 18.58.25
